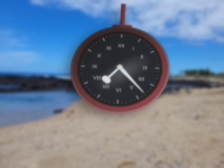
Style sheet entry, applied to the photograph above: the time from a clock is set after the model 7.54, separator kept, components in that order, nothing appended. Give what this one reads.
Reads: 7.23
